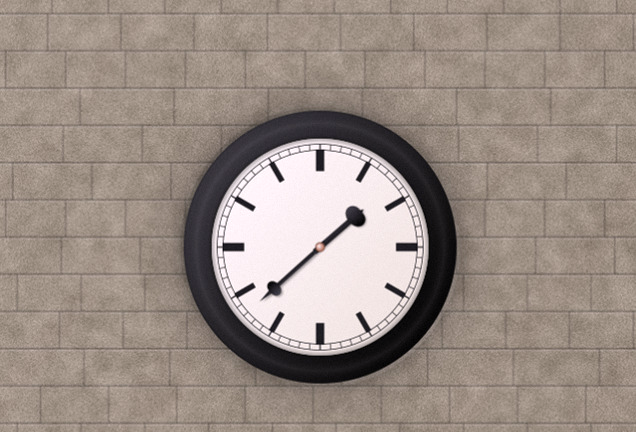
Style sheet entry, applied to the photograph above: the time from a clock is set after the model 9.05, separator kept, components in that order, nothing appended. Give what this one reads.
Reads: 1.38
